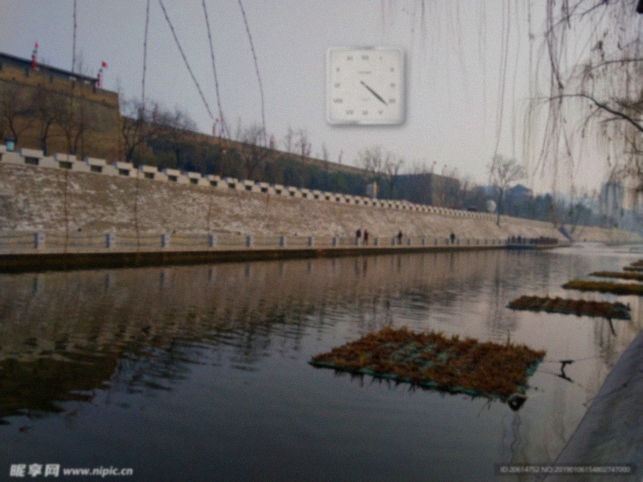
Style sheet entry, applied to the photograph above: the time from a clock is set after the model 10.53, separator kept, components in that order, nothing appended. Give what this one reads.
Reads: 4.22
